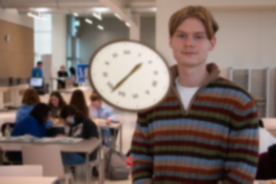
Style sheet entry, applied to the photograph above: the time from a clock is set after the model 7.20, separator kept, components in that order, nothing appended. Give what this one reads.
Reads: 1.38
